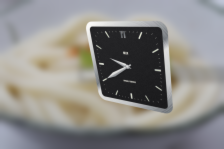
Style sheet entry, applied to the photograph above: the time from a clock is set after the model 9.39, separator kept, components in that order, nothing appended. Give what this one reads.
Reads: 9.40
